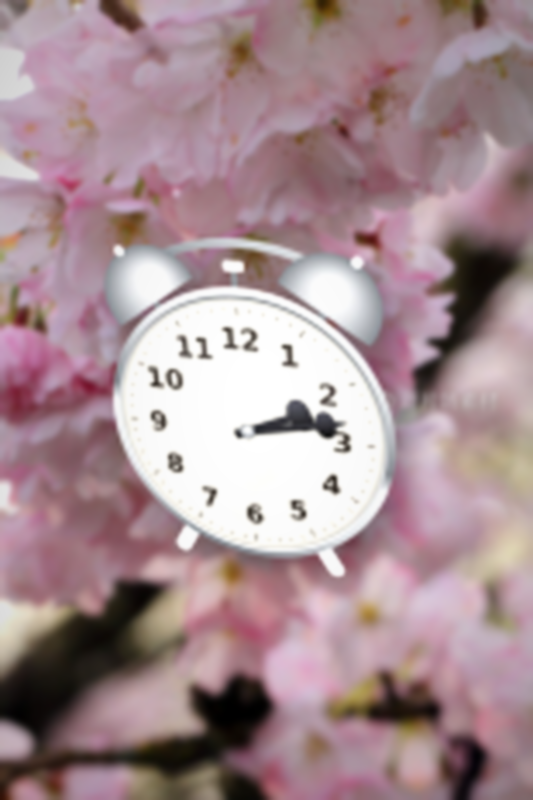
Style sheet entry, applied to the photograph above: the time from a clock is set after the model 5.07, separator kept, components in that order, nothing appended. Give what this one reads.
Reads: 2.13
